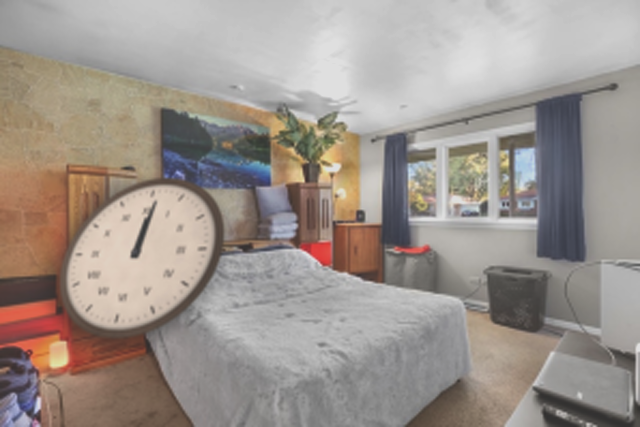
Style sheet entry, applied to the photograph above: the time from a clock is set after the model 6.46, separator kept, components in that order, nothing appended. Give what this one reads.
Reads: 12.01
